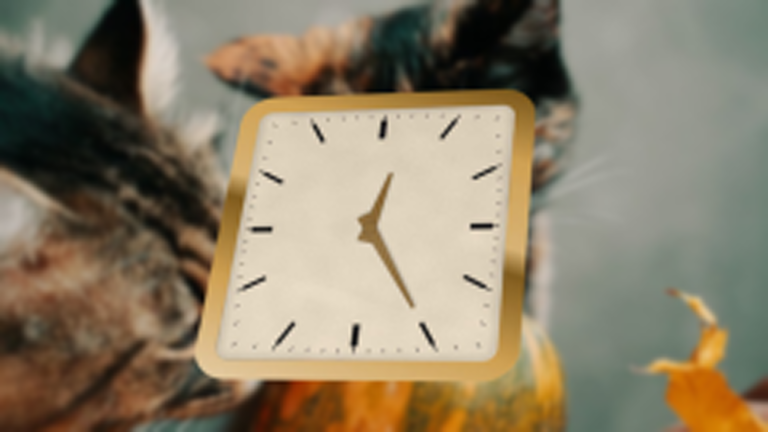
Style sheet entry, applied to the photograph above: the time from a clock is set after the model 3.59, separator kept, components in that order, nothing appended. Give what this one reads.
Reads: 12.25
